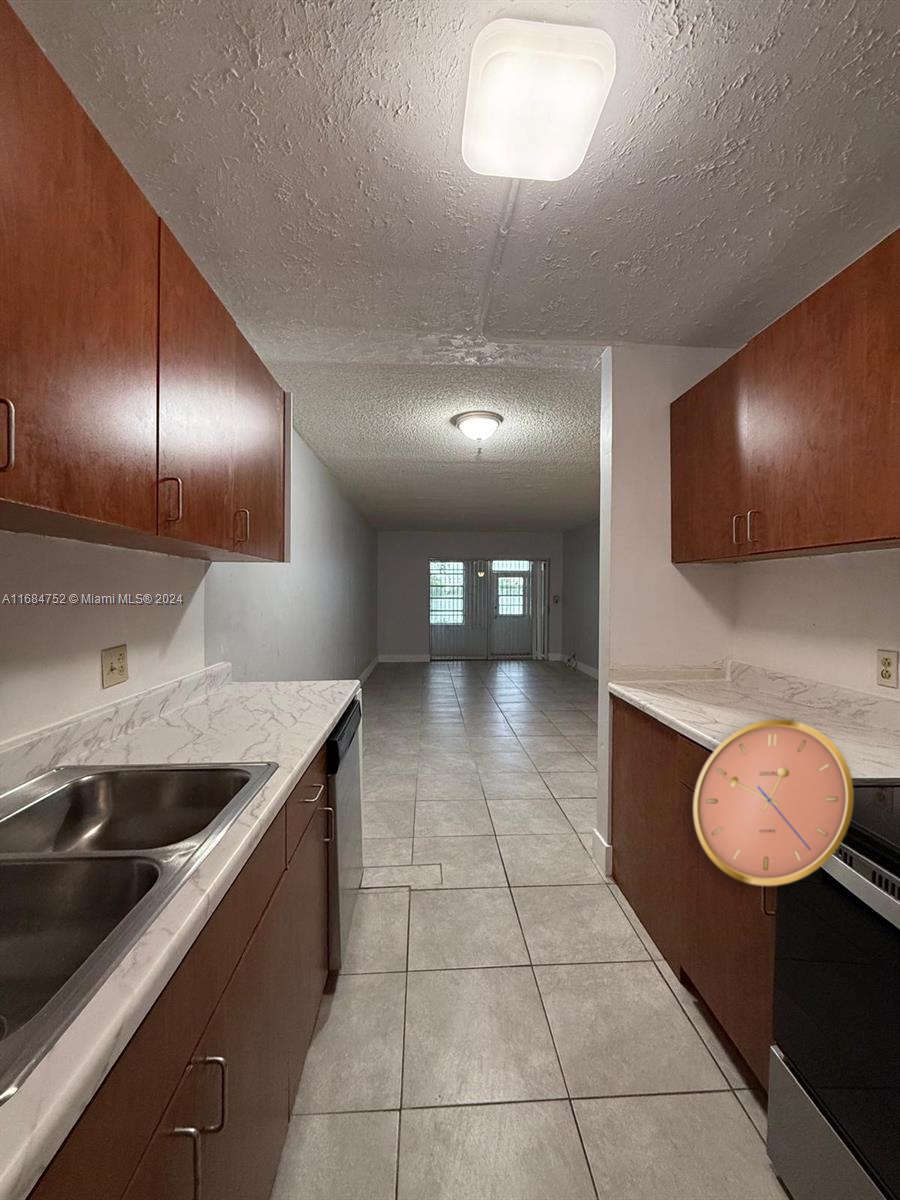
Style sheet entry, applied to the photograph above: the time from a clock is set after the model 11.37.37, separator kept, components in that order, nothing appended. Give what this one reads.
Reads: 12.49.23
